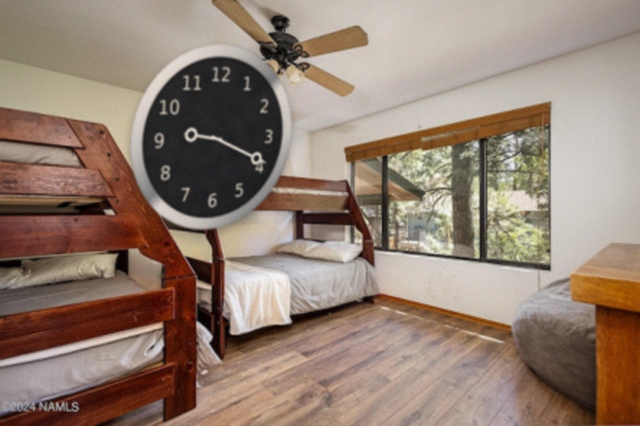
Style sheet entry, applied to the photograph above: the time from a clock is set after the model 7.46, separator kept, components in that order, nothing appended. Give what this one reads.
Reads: 9.19
